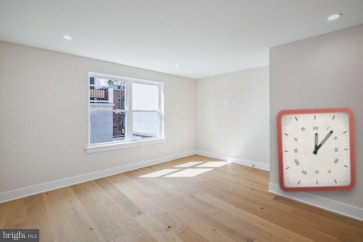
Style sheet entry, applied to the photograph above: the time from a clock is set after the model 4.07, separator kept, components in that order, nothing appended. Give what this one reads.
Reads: 12.07
